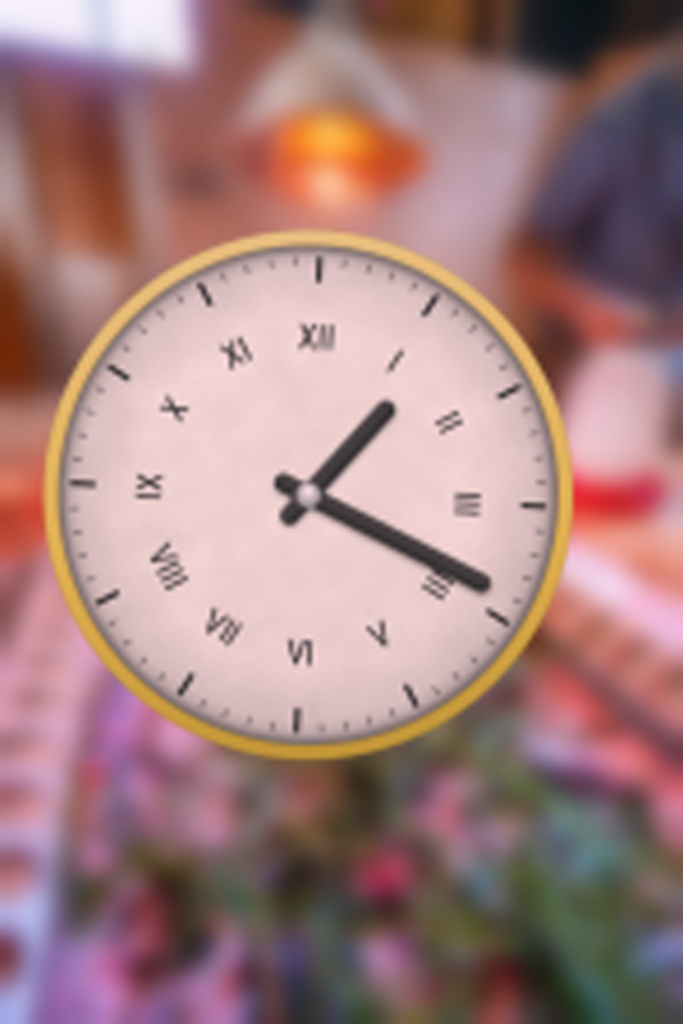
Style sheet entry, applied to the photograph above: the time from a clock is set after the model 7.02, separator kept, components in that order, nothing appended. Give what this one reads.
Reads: 1.19
